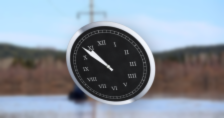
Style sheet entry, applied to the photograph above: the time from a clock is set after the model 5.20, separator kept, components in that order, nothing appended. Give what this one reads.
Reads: 10.53
